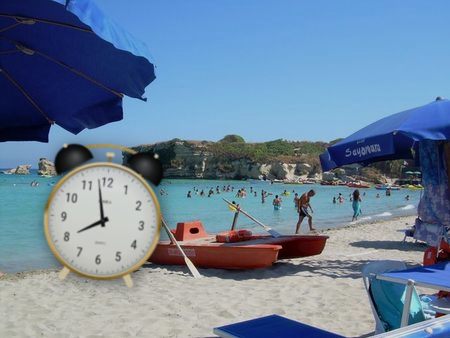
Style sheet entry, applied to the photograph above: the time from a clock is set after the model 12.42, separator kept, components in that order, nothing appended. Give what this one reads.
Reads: 7.58
